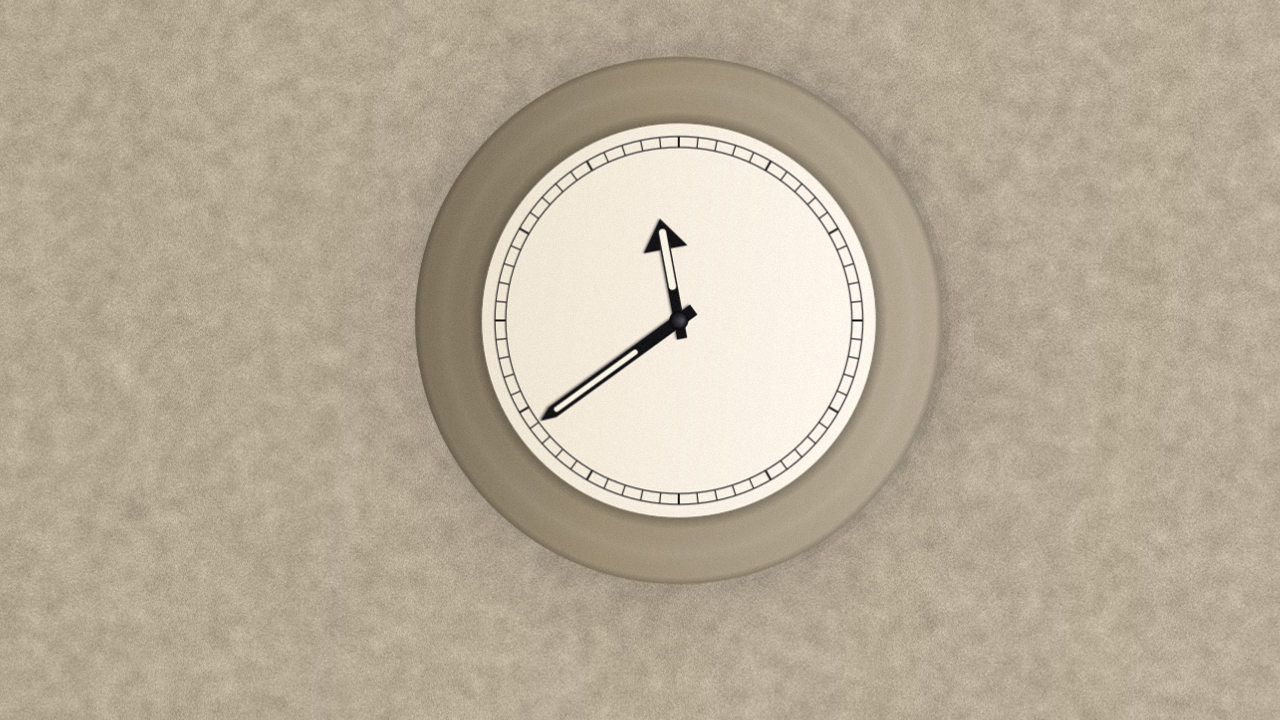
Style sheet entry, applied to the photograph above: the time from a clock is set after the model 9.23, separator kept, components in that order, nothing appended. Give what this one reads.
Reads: 11.39
